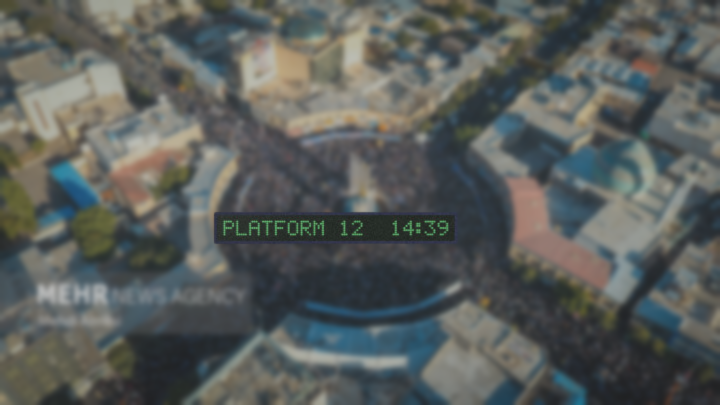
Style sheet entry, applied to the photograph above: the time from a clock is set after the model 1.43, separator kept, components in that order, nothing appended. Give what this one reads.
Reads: 14.39
